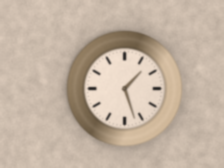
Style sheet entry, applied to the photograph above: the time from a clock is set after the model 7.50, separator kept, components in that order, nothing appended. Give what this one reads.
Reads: 1.27
